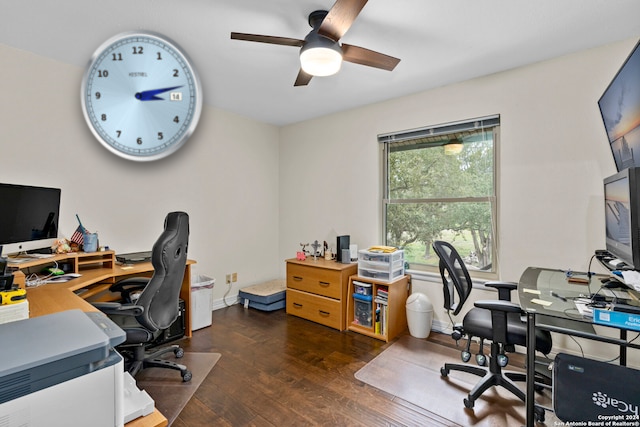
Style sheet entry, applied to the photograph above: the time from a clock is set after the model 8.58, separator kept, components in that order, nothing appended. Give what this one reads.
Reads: 3.13
